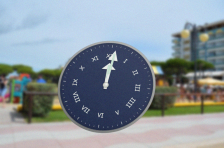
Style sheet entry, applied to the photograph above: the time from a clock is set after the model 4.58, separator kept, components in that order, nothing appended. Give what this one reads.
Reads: 12.01
